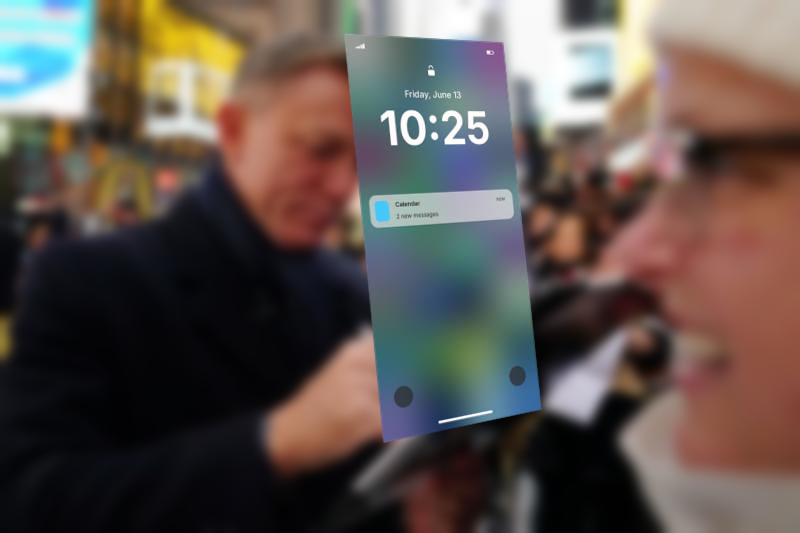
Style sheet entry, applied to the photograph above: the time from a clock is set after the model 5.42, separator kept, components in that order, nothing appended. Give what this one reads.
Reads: 10.25
